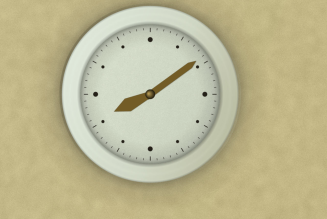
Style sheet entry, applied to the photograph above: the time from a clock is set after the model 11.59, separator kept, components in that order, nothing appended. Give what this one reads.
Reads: 8.09
